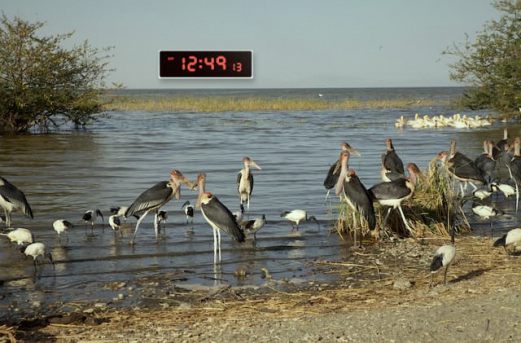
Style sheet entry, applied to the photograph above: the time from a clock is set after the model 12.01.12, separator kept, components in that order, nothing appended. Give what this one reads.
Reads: 12.49.13
